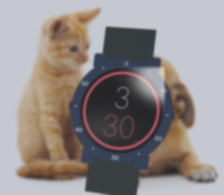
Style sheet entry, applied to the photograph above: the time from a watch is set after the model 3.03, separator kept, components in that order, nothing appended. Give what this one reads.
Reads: 3.30
